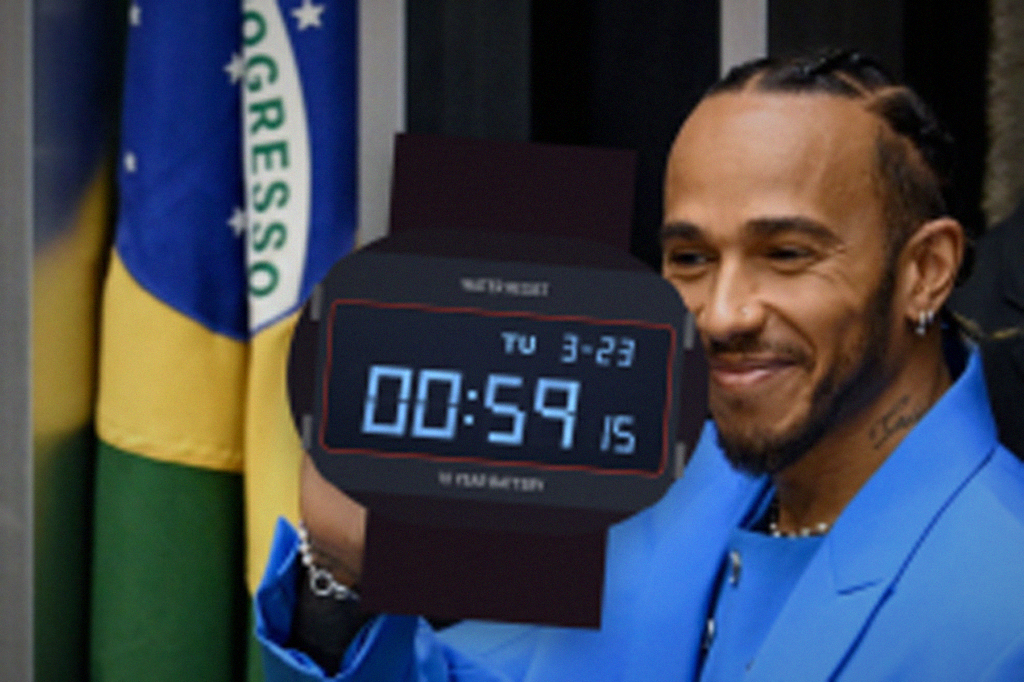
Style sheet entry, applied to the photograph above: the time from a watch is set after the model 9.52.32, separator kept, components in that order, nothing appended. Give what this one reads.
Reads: 0.59.15
